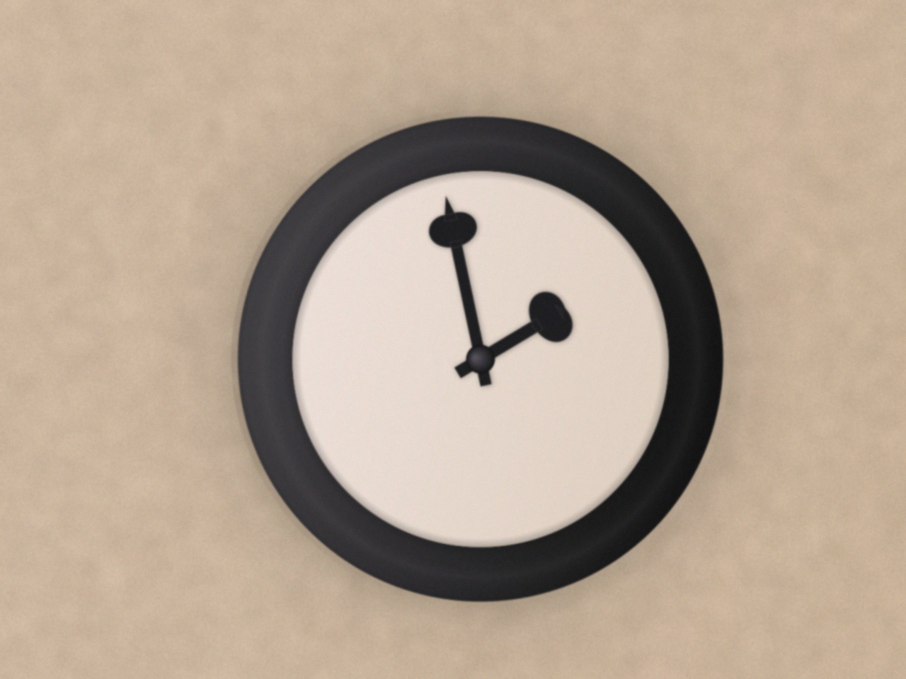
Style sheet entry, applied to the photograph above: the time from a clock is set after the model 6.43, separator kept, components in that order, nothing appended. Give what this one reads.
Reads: 1.58
